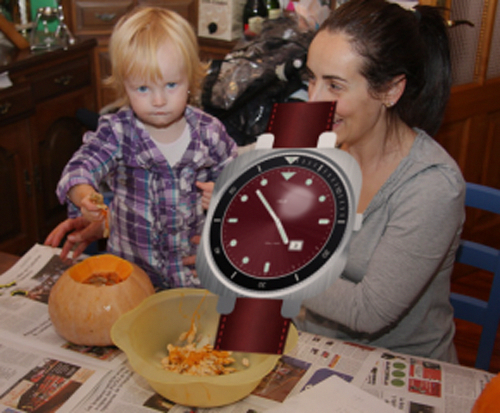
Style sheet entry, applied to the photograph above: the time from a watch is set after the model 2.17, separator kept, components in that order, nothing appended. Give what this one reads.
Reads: 4.53
